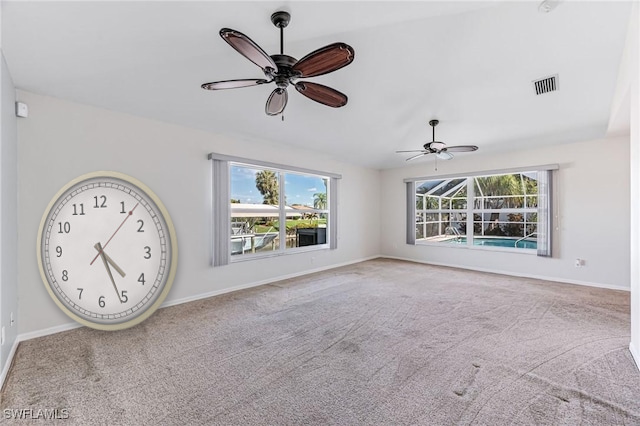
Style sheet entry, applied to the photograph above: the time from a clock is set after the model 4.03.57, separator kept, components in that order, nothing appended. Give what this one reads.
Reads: 4.26.07
